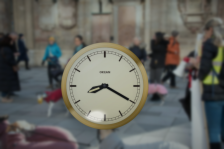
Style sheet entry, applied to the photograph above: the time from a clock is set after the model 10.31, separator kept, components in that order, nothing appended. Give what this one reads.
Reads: 8.20
